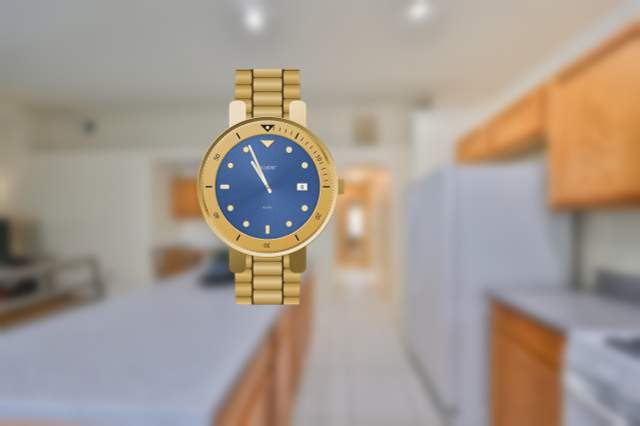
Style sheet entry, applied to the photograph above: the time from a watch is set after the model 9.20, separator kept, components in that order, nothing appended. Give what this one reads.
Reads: 10.56
